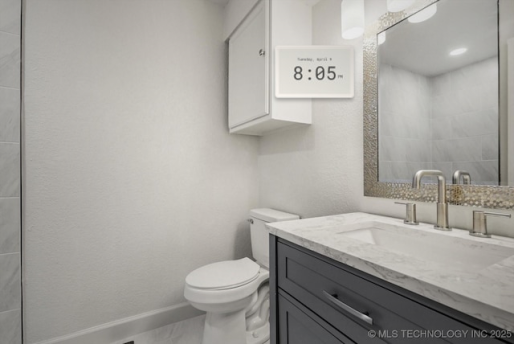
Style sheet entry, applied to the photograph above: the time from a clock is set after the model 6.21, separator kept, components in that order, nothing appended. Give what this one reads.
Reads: 8.05
